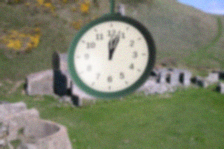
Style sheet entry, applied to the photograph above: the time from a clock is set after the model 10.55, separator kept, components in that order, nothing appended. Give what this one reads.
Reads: 12.03
